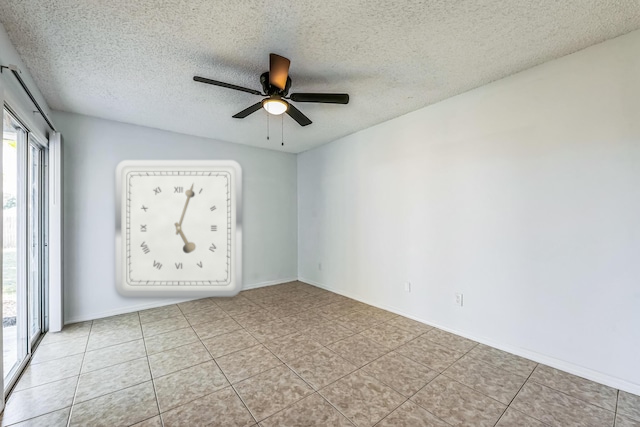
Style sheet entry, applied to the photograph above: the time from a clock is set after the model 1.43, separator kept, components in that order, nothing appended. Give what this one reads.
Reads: 5.03
